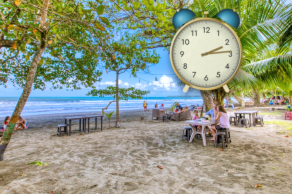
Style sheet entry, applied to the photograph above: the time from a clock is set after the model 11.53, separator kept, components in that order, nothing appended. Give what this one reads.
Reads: 2.14
